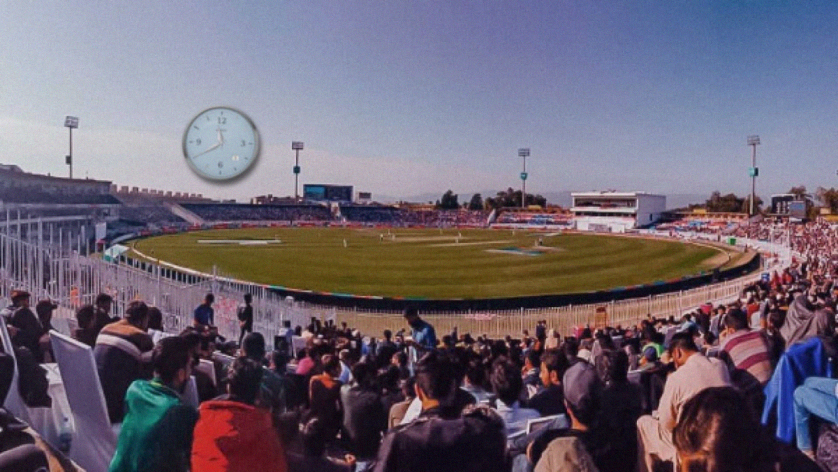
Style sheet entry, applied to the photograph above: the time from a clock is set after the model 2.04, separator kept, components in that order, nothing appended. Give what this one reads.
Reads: 11.40
